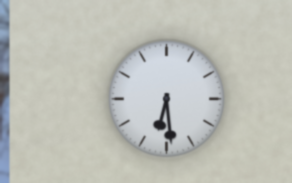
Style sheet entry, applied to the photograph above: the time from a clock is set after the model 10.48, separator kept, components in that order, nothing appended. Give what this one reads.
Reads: 6.29
